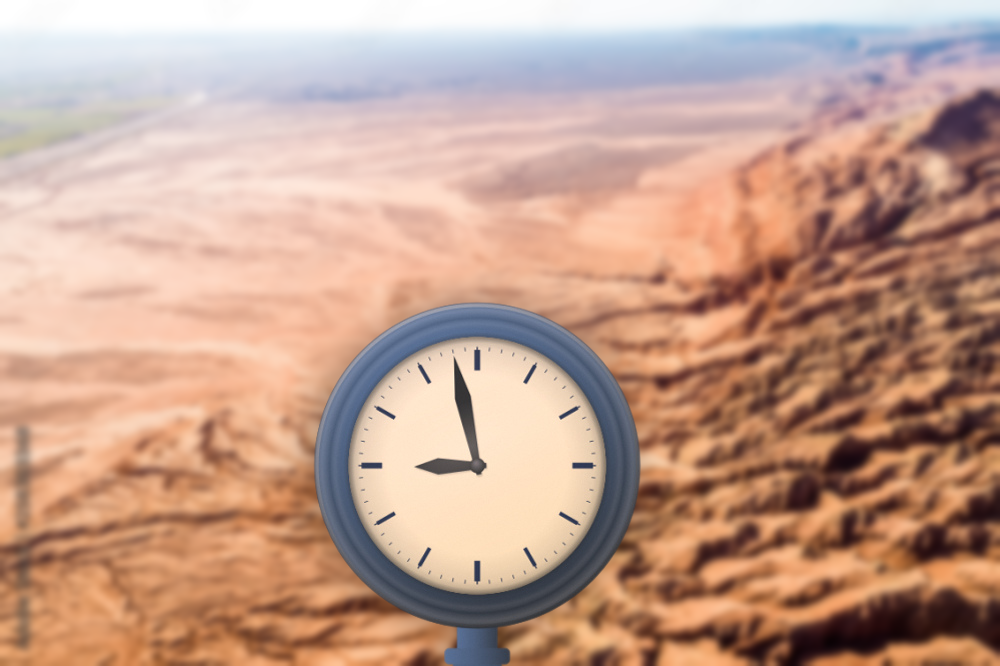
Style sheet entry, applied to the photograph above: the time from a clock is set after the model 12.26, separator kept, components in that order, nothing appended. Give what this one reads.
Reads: 8.58
